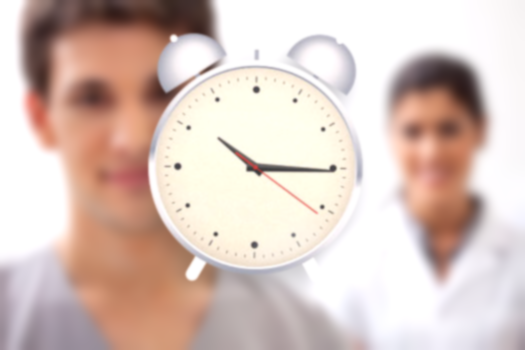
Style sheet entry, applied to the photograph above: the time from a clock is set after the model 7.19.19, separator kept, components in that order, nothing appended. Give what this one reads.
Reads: 10.15.21
